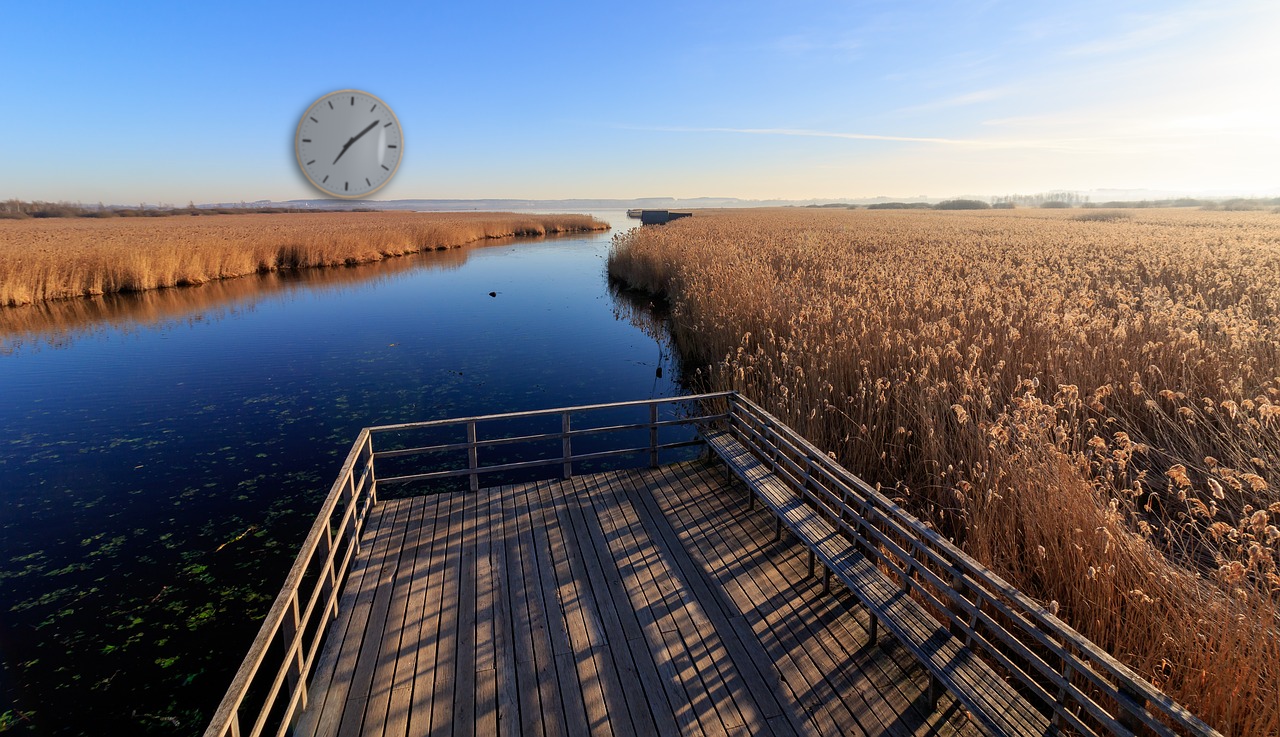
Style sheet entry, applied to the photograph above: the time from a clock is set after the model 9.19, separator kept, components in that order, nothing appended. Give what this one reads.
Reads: 7.08
